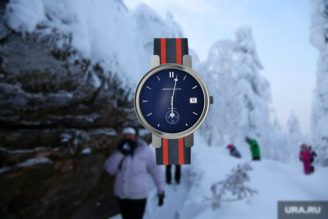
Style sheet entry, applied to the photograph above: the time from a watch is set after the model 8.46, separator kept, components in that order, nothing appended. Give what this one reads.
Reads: 6.02
